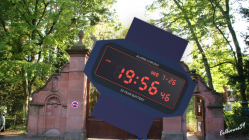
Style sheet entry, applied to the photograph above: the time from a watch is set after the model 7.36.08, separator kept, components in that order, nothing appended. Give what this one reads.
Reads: 19.56.46
